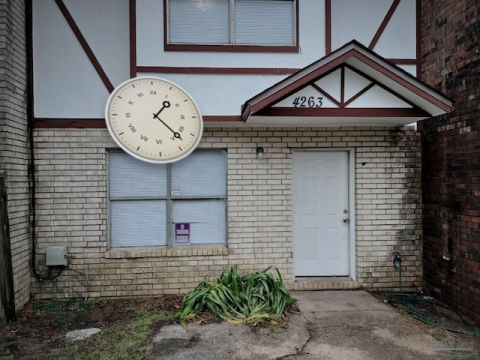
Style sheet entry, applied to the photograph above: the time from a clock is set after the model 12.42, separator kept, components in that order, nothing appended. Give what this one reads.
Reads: 1.23
